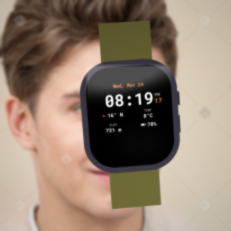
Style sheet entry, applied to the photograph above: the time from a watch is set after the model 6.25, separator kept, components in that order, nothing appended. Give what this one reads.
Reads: 8.19
